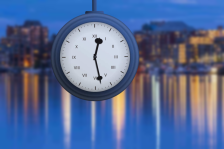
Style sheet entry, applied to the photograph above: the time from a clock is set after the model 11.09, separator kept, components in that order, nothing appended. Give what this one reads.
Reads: 12.28
